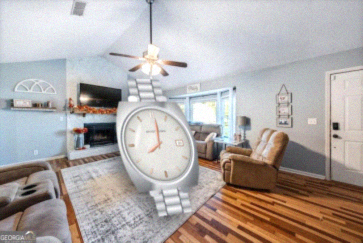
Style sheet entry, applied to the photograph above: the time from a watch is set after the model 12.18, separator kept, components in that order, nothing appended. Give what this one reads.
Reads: 8.01
